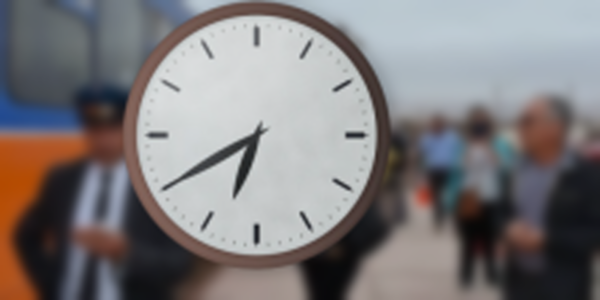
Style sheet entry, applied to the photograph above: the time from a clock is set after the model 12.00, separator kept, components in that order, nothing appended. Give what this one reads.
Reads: 6.40
